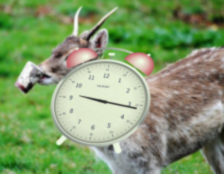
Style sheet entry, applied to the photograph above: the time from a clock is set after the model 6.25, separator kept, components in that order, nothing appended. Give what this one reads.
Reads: 9.16
